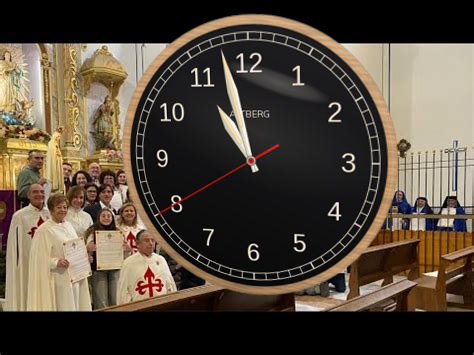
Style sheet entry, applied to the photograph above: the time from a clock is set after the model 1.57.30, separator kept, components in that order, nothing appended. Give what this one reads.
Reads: 10.57.40
